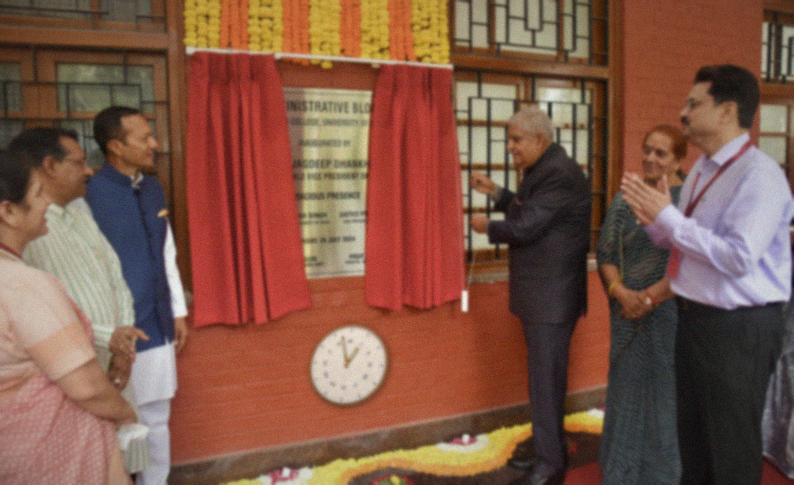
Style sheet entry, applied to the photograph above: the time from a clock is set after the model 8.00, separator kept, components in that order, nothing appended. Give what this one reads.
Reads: 12.57
